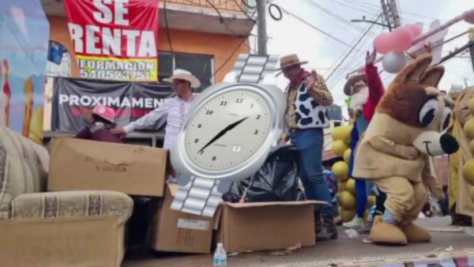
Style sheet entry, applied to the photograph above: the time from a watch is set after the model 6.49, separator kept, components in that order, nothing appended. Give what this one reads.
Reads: 1.36
